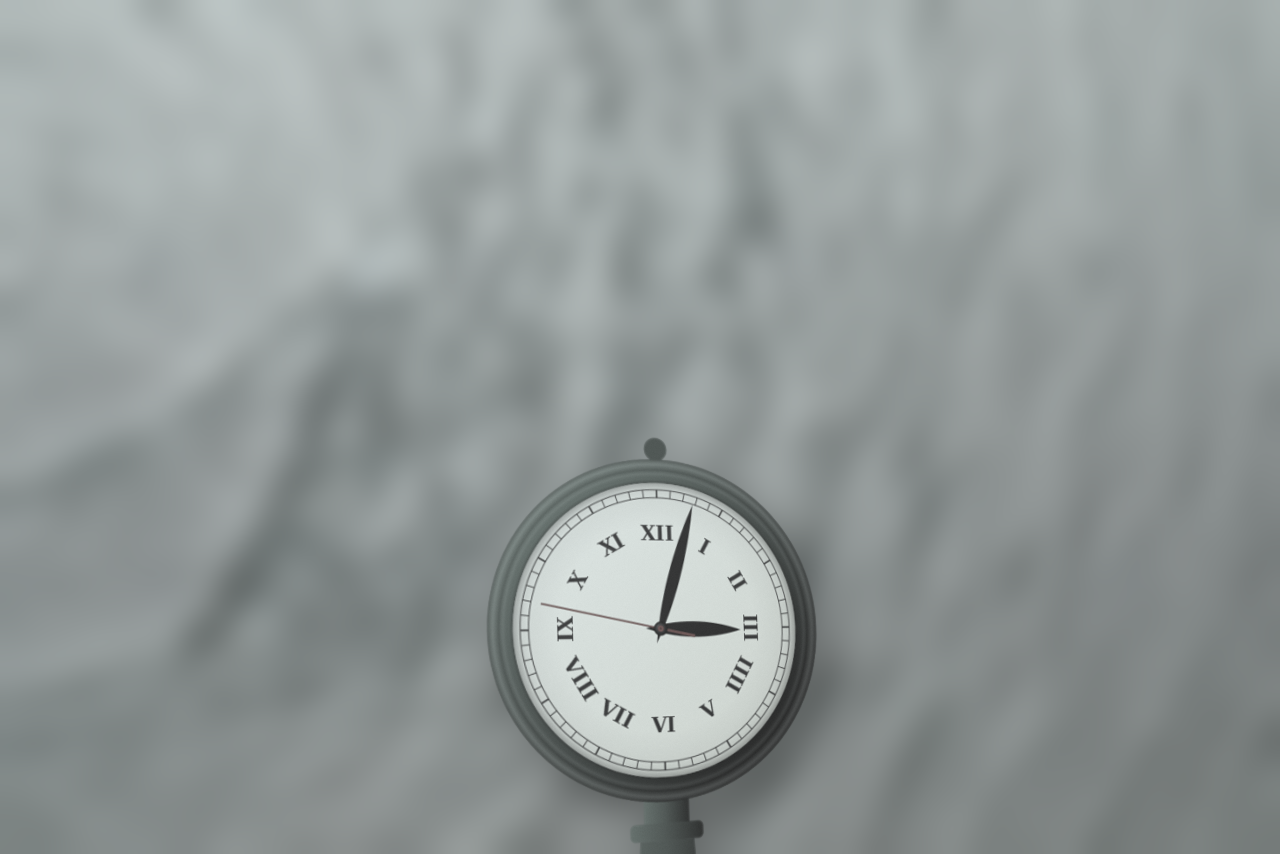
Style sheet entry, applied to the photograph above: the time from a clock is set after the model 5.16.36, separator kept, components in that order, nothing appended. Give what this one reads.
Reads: 3.02.47
